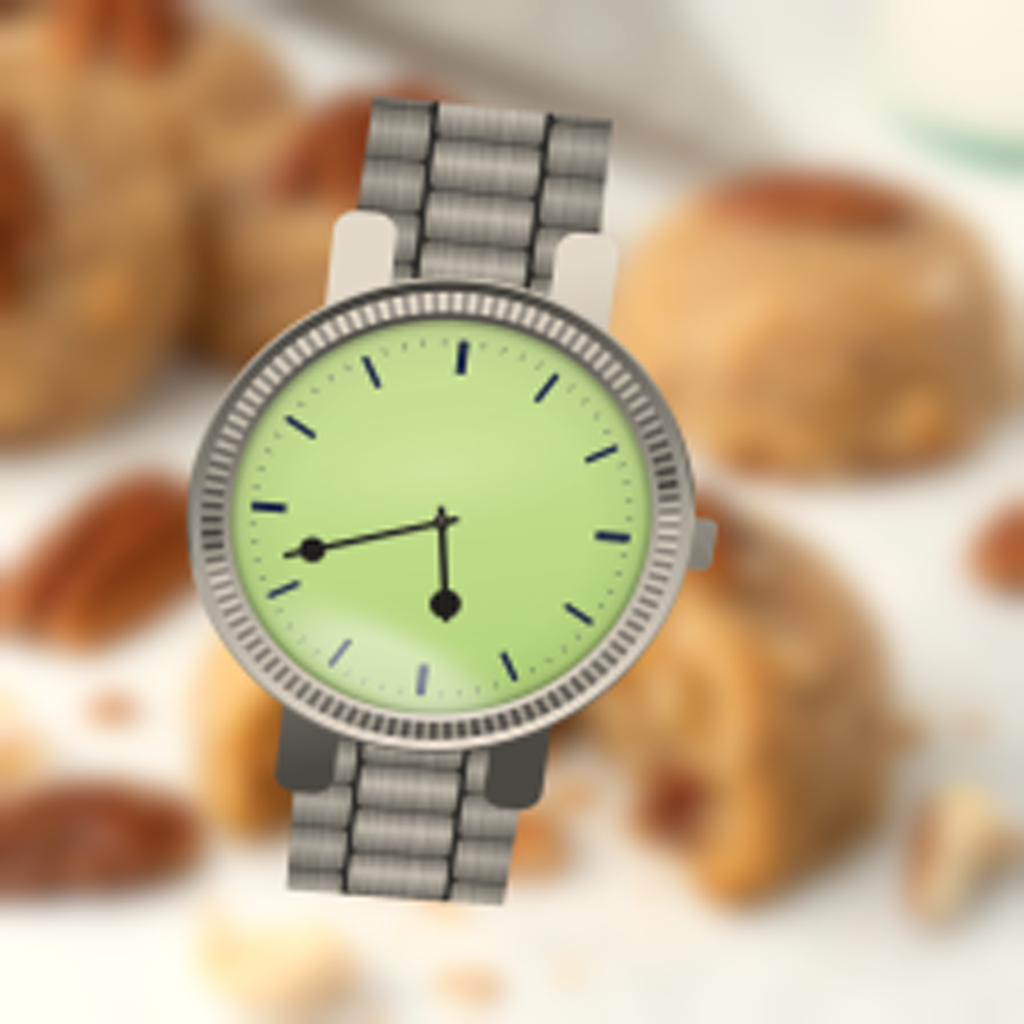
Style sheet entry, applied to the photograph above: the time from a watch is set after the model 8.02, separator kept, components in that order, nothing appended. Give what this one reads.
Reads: 5.42
